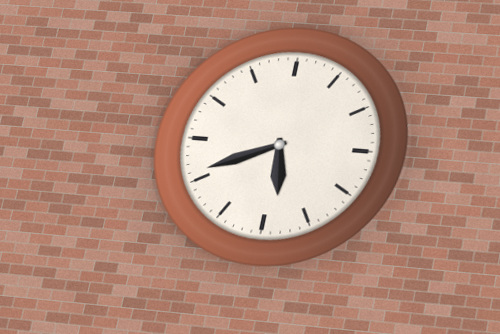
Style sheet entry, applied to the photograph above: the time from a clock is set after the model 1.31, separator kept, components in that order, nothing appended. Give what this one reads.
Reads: 5.41
